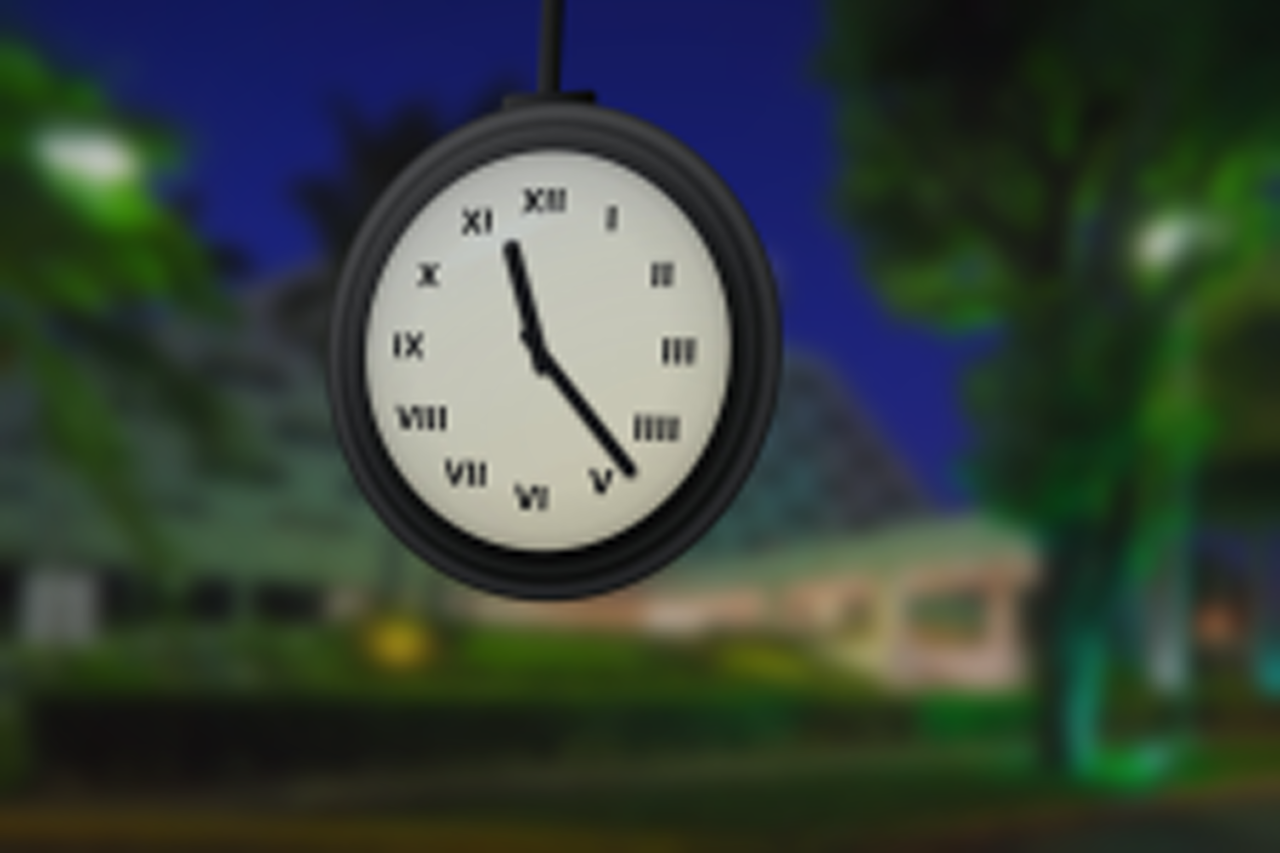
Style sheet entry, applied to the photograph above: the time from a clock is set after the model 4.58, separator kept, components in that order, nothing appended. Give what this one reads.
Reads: 11.23
